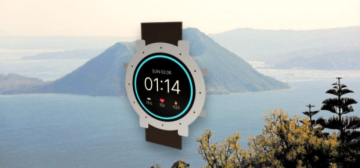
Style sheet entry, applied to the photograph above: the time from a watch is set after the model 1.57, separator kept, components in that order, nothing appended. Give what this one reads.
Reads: 1.14
